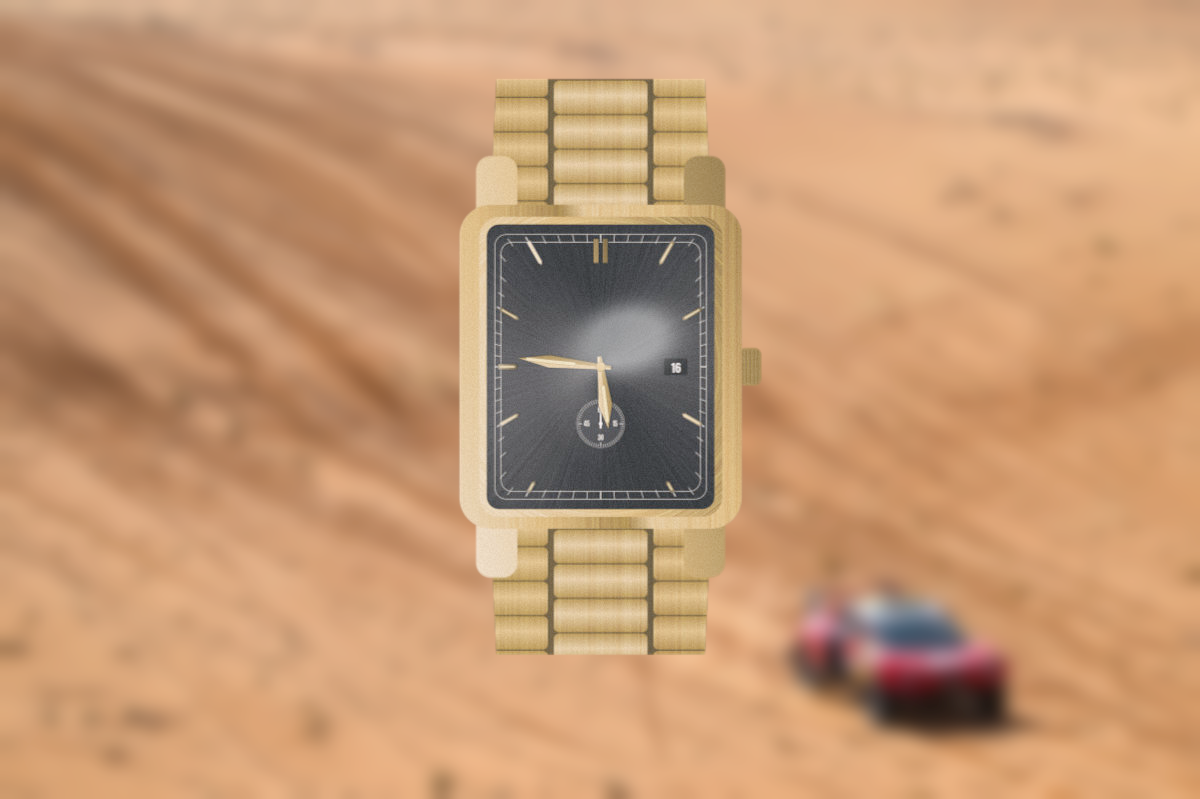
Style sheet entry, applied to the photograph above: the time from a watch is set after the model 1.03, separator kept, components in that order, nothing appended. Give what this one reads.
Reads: 5.46
